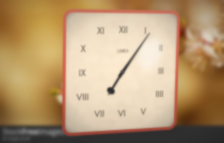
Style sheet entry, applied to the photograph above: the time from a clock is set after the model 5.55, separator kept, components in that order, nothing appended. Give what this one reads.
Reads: 7.06
